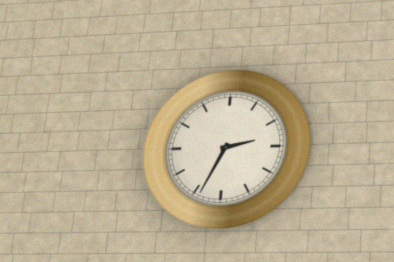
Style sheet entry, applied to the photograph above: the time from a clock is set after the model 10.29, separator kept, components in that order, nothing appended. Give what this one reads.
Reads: 2.34
